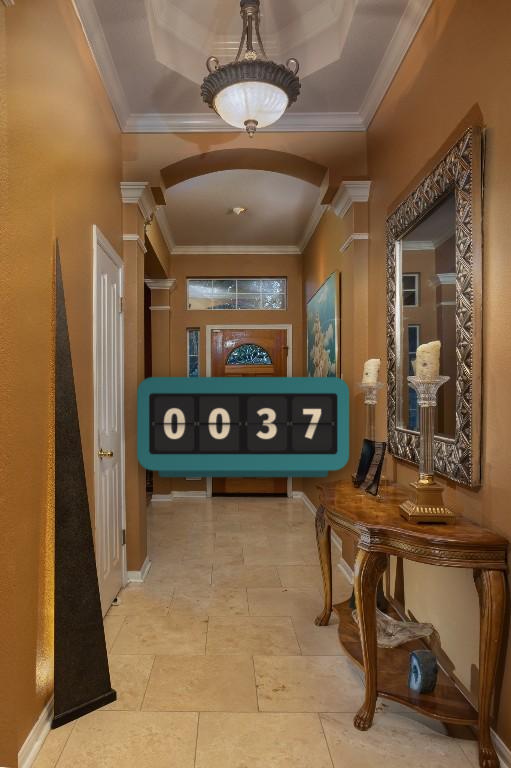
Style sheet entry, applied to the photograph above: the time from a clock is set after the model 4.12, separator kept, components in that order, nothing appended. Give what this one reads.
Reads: 0.37
